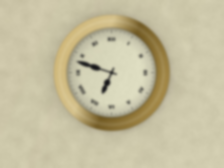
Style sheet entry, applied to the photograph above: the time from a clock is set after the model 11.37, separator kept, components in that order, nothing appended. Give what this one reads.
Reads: 6.48
